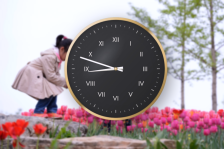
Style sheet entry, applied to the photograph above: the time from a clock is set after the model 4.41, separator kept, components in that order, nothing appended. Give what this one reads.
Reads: 8.48
